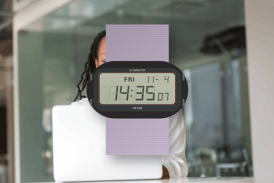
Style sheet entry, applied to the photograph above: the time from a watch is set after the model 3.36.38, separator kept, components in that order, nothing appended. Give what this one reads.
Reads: 14.35.07
